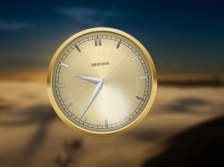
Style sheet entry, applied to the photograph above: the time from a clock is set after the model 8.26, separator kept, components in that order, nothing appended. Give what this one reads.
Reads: 9.36
